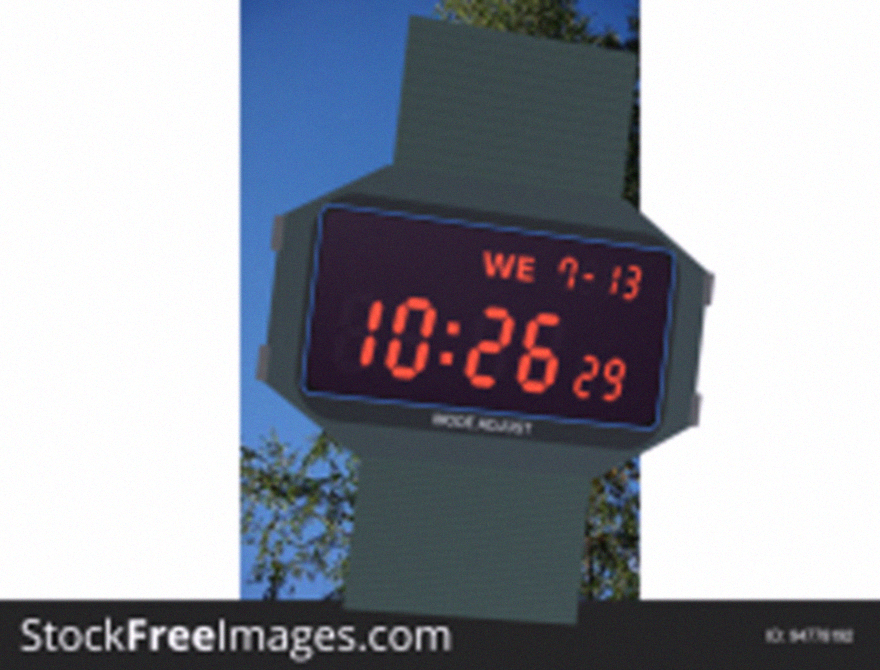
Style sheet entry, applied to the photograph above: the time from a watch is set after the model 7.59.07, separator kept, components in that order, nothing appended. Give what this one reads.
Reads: 10.26.29
